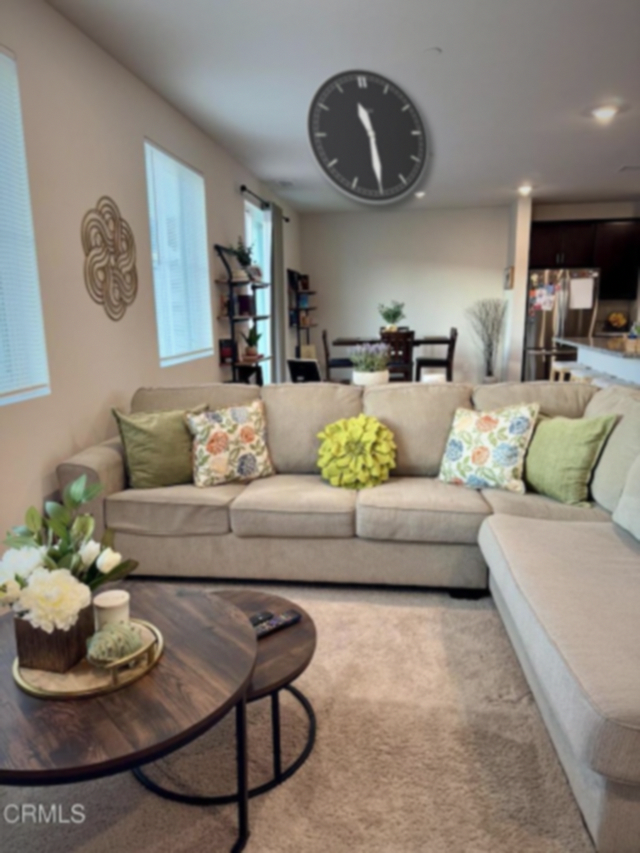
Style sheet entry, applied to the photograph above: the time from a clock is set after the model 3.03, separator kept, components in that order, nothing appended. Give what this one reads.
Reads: 11.30
